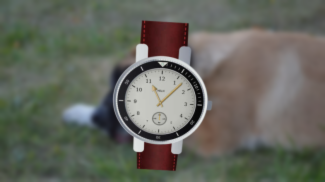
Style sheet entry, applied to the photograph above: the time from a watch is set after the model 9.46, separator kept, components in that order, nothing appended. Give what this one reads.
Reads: 11.07
